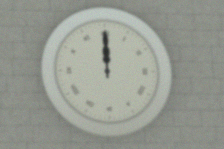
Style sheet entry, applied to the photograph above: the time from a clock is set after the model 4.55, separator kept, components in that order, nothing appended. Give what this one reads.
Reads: 12.00
